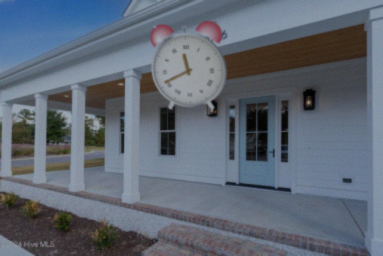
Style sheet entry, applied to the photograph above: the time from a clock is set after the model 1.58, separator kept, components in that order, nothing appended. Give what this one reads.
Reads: 11.41
